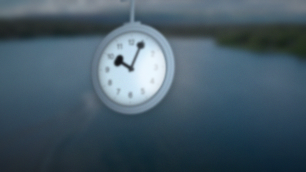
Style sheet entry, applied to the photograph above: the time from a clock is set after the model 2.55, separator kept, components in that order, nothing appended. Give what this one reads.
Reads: 10.04
